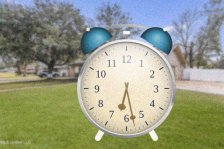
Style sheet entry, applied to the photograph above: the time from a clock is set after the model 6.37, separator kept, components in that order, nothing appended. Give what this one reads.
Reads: 6.28
